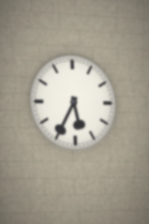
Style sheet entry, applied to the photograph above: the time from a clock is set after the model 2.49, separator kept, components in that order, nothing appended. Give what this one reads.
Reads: 5.35
